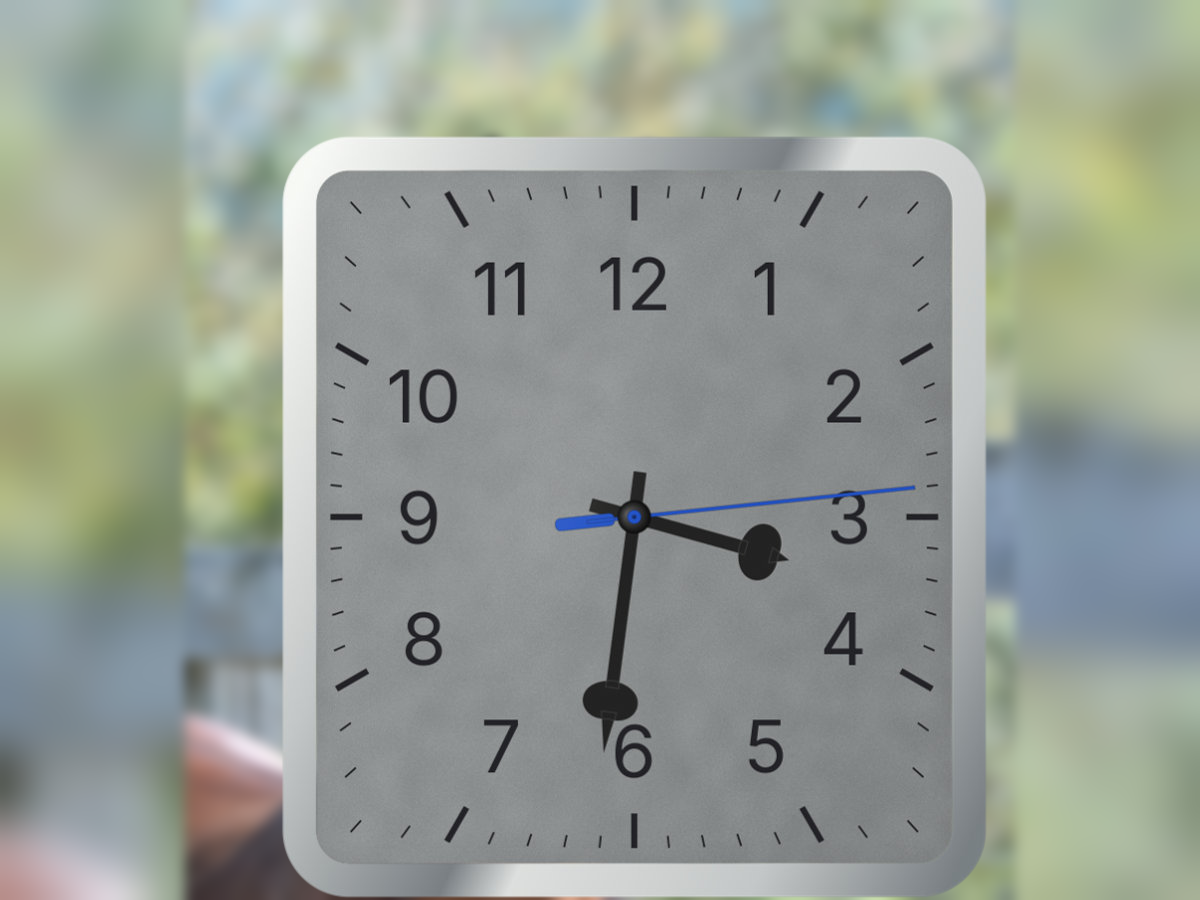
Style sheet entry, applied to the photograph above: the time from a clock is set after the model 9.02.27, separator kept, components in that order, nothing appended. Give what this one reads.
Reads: 3.31.14
